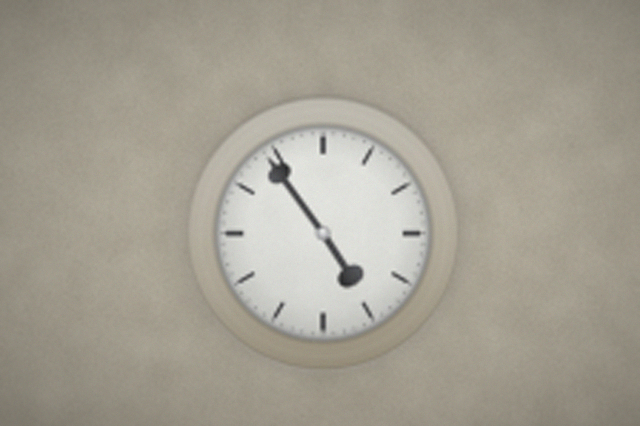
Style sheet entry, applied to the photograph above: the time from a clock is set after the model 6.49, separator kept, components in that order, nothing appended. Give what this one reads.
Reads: 4.54
